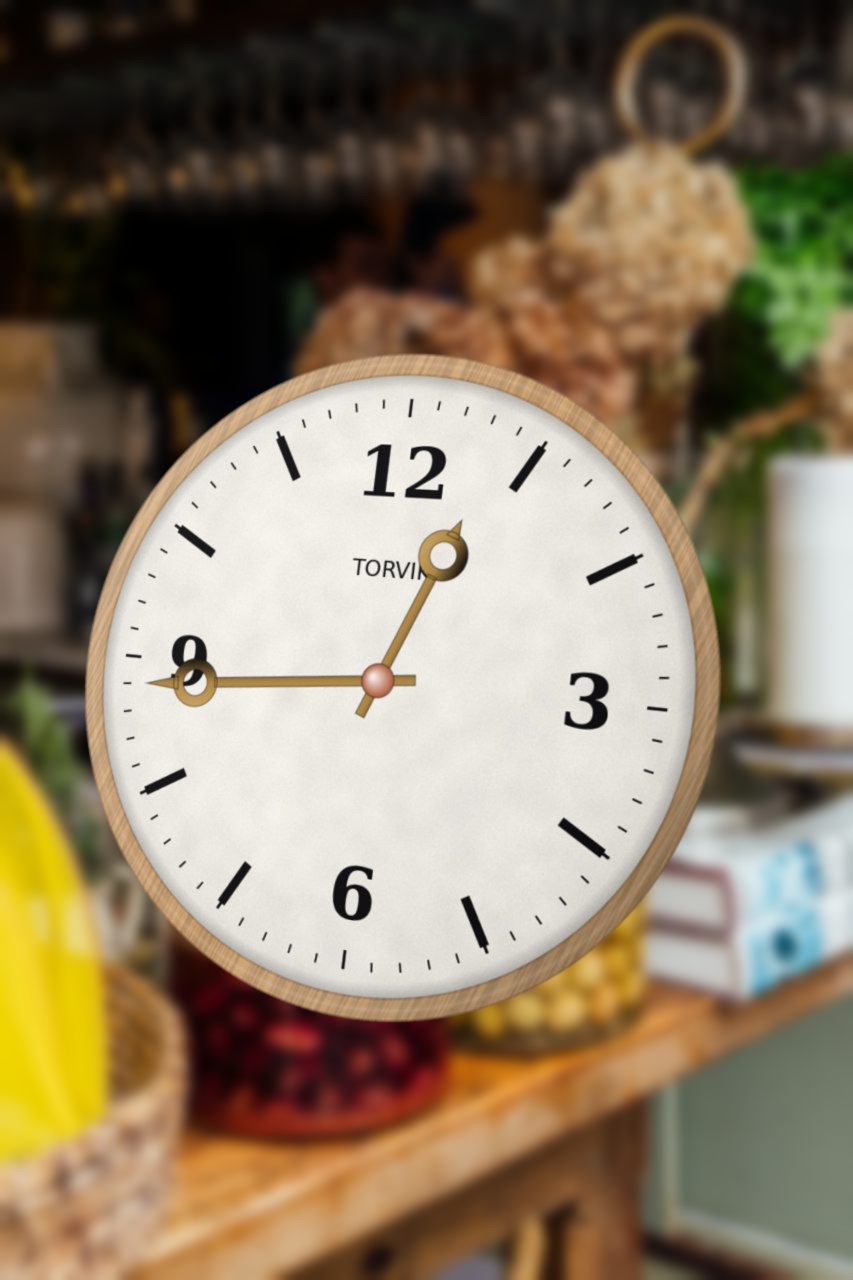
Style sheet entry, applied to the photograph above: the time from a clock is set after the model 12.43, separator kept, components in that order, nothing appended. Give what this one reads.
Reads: 12.44
